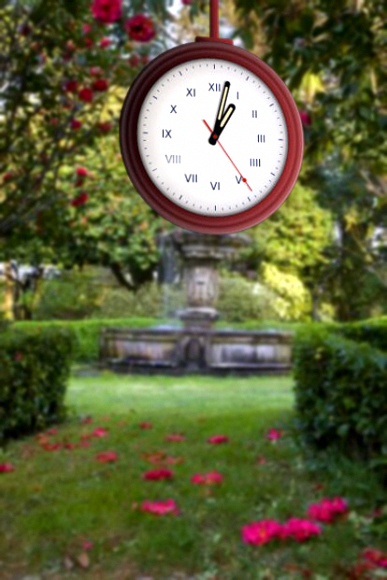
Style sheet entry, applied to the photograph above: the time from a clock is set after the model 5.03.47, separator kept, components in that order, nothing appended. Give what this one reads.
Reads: 1.02.24
